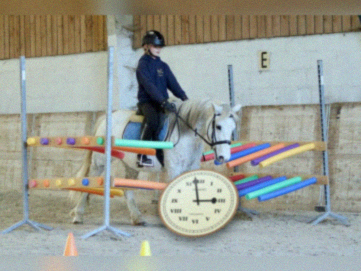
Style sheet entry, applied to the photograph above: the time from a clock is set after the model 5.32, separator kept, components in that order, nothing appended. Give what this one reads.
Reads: 2.58
